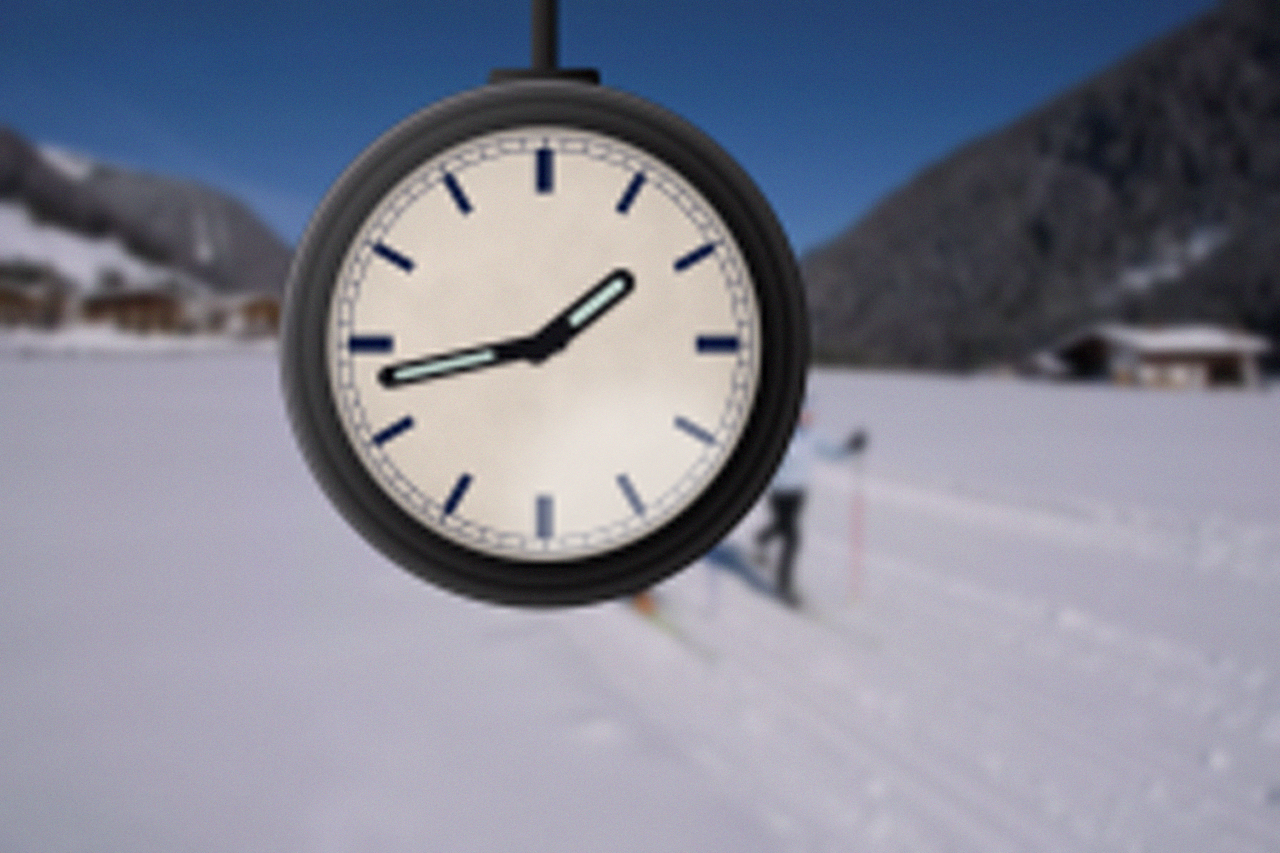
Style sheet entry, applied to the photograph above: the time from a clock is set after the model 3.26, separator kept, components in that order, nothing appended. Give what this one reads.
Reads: 1.43
